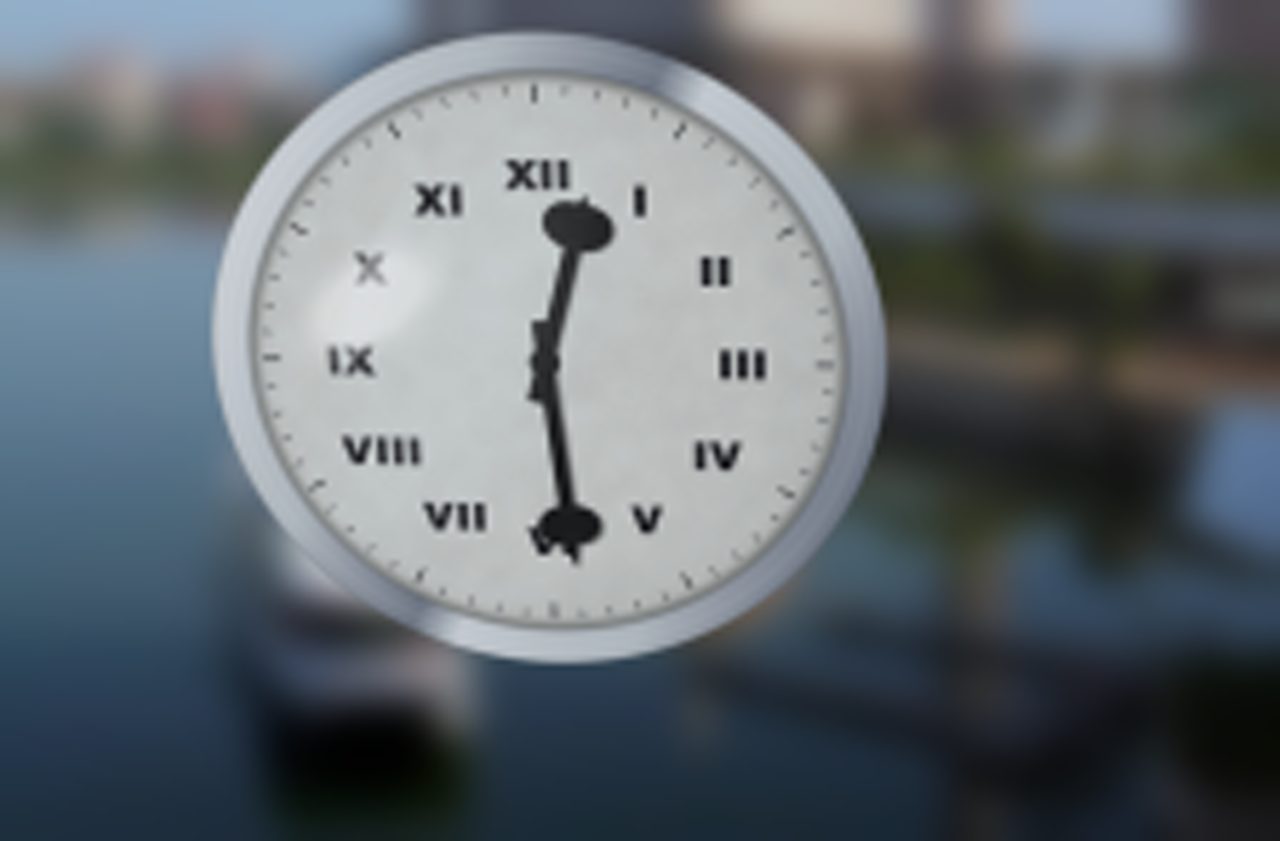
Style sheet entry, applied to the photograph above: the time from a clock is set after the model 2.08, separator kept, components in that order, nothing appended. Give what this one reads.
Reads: 12.29
